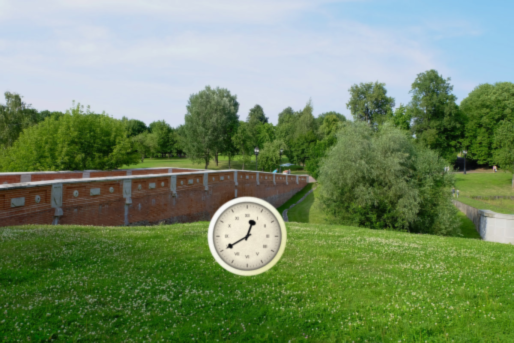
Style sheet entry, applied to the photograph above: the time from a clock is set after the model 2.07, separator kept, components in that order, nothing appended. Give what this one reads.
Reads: 12.40
